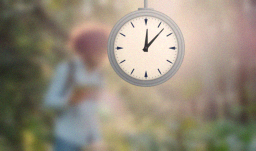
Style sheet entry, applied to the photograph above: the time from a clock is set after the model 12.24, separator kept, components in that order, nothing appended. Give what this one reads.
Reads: 12.07
